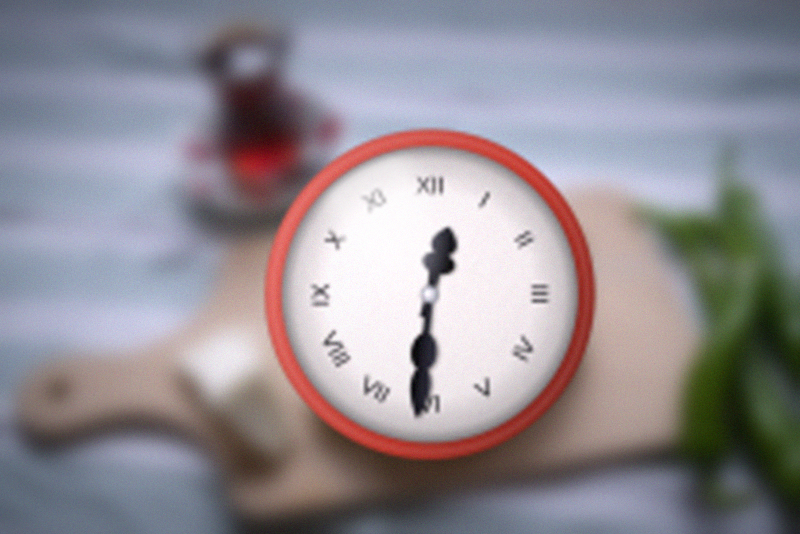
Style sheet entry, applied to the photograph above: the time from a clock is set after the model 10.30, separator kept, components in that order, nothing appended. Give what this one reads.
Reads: 12.31
